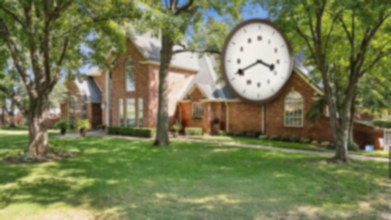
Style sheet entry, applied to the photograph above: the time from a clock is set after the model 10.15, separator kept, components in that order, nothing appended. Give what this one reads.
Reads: 3.41
